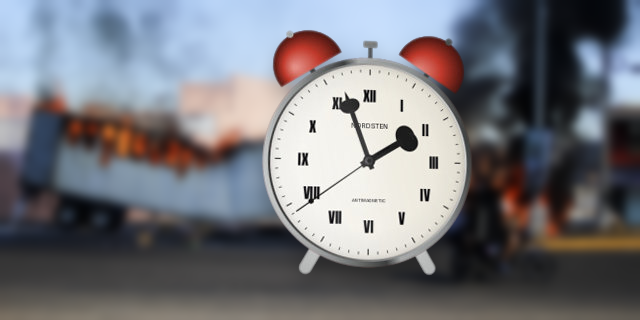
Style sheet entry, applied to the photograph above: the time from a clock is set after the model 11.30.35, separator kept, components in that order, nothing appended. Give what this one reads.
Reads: 1.56.39
